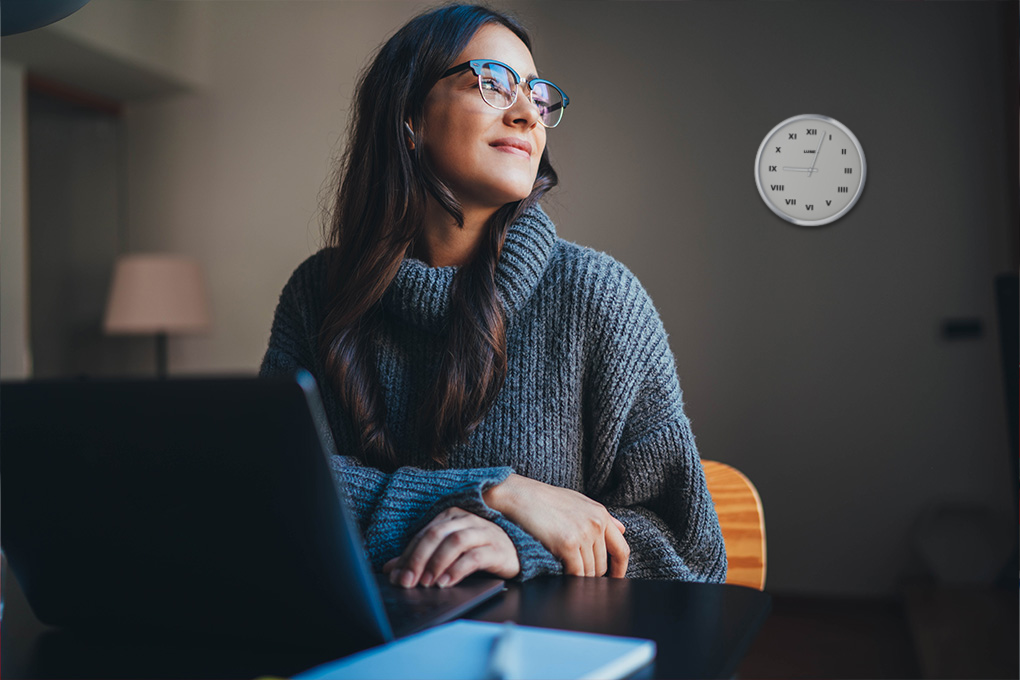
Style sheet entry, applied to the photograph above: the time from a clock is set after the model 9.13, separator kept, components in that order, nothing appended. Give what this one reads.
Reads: 9.03
